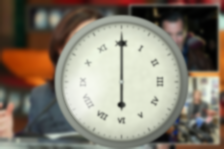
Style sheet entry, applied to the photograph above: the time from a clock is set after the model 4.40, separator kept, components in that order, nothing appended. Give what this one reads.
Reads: 6.00
